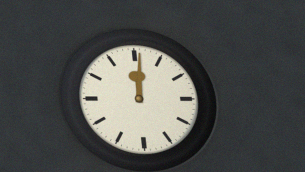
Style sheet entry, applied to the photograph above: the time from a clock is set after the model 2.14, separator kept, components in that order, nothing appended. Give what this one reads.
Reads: 12.01
